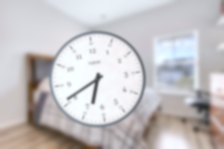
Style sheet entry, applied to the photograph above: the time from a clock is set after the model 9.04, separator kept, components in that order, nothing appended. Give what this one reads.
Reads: 6.41
